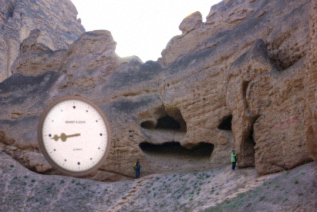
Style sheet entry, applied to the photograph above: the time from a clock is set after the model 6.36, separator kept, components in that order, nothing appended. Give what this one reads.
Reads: 8.44
